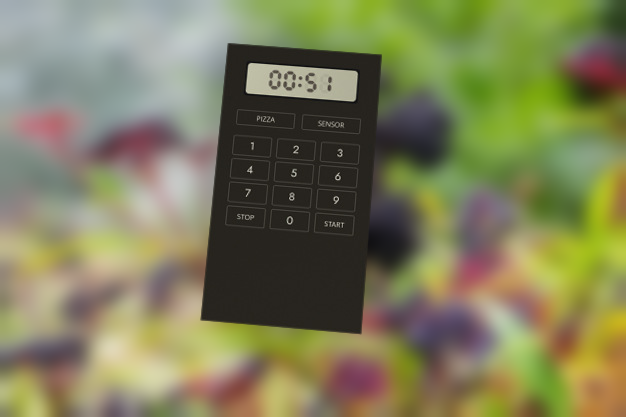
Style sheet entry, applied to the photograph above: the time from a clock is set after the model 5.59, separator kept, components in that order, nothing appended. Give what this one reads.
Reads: 0.51
